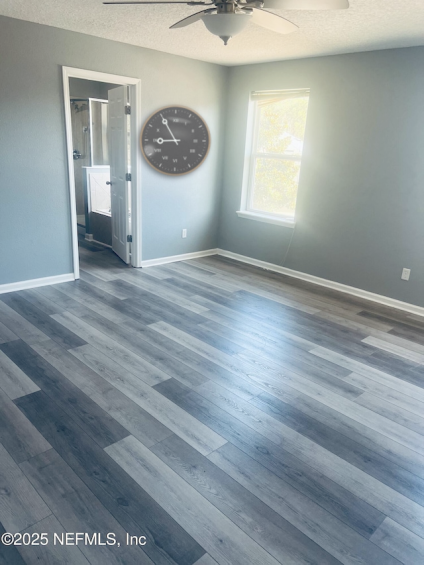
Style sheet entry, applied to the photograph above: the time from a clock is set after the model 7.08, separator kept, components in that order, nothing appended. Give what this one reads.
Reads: 8.55
